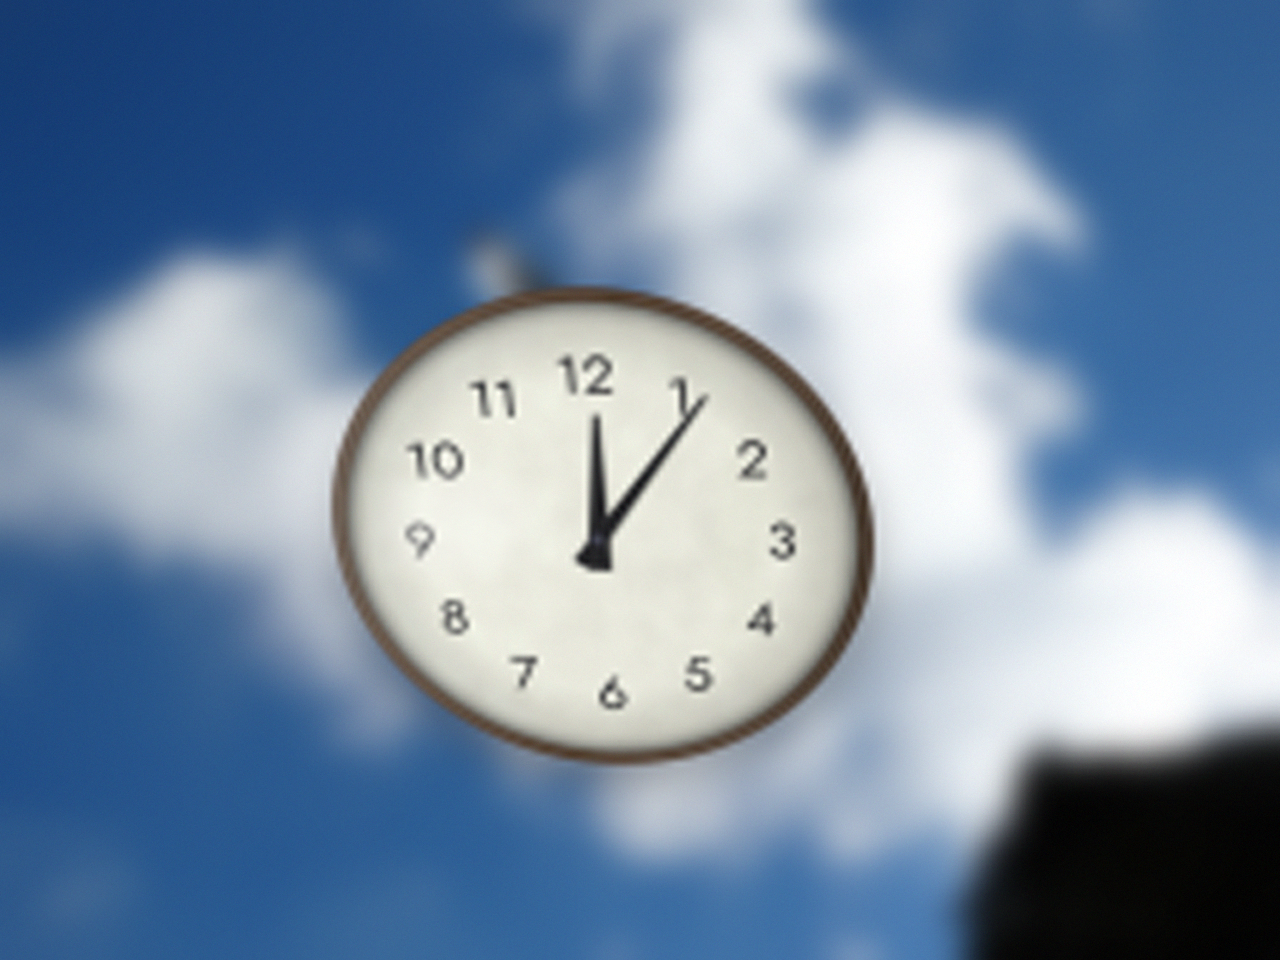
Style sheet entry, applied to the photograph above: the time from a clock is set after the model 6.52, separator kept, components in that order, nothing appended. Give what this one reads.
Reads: 12.06
